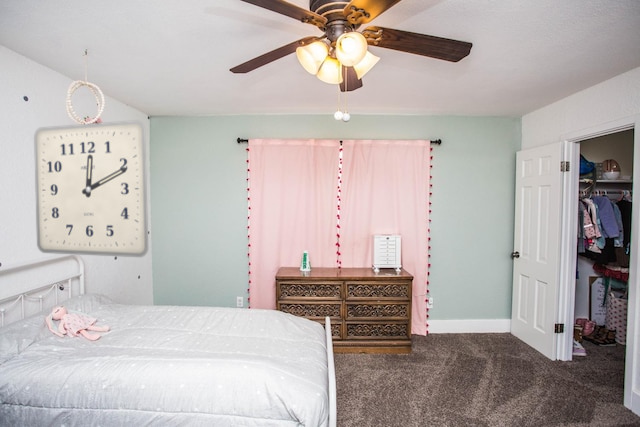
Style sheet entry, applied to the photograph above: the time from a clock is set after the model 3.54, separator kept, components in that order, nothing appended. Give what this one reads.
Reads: 12.11
